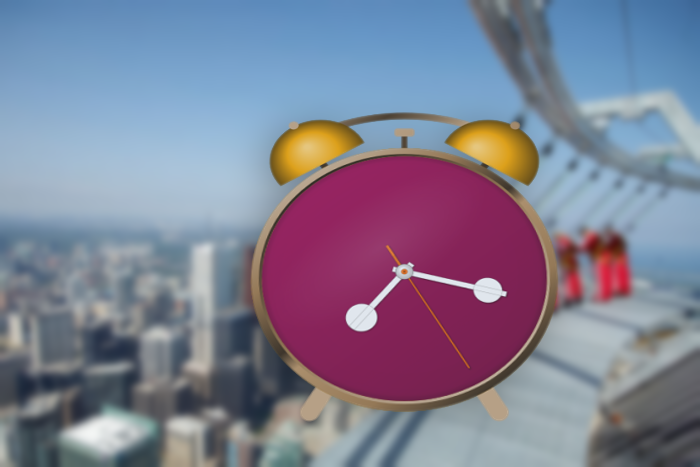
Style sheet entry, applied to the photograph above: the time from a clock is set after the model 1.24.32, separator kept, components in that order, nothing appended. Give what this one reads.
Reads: 7.17.25
